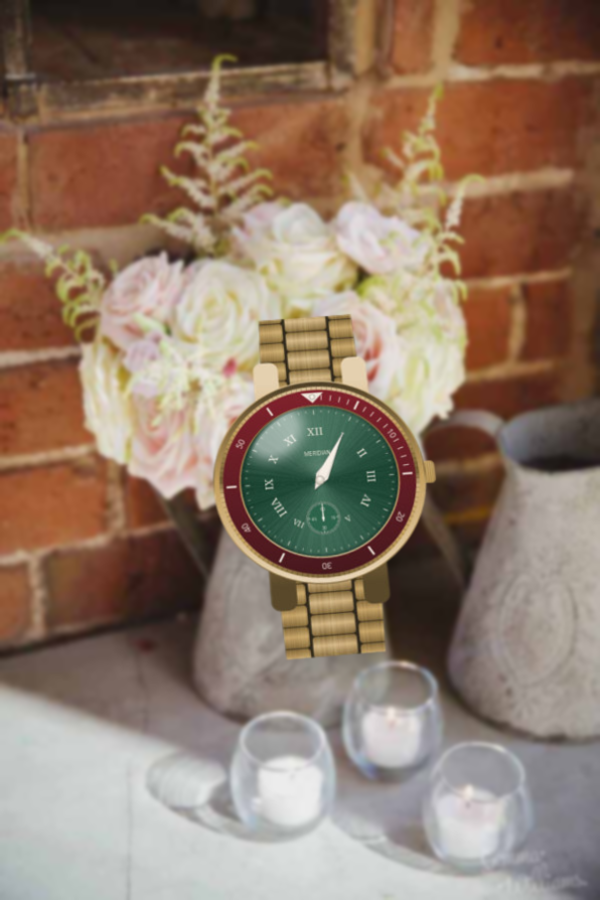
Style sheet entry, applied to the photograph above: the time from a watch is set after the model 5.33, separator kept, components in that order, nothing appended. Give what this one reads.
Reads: 1.05
